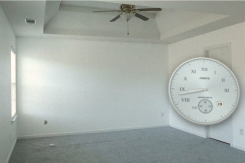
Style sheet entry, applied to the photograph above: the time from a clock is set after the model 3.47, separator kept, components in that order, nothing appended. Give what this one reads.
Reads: 8.43
